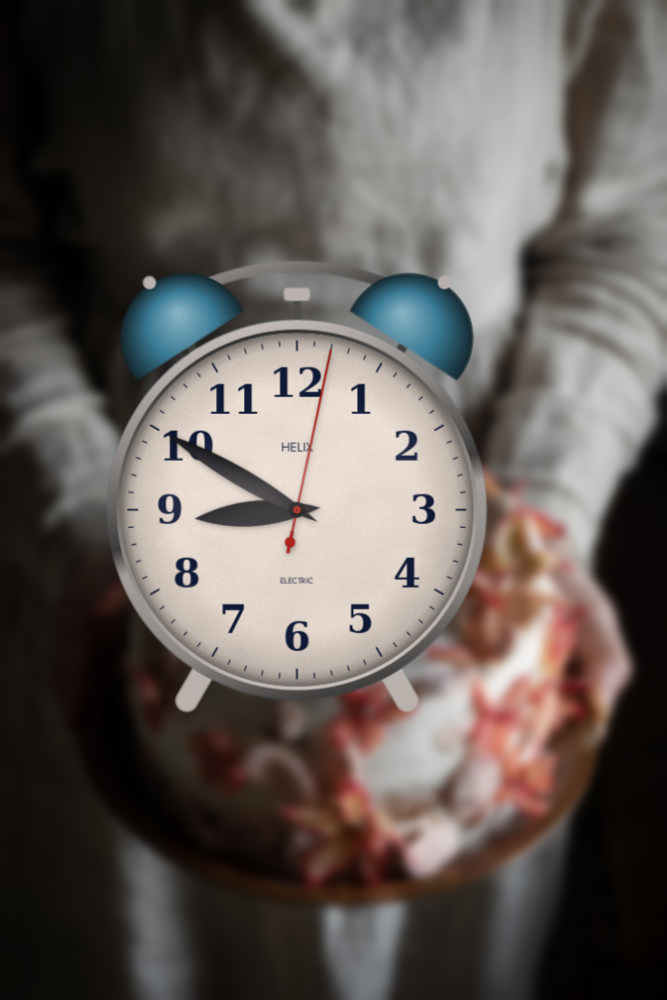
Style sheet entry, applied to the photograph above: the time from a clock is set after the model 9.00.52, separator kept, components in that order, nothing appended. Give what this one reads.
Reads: 8.50.02
